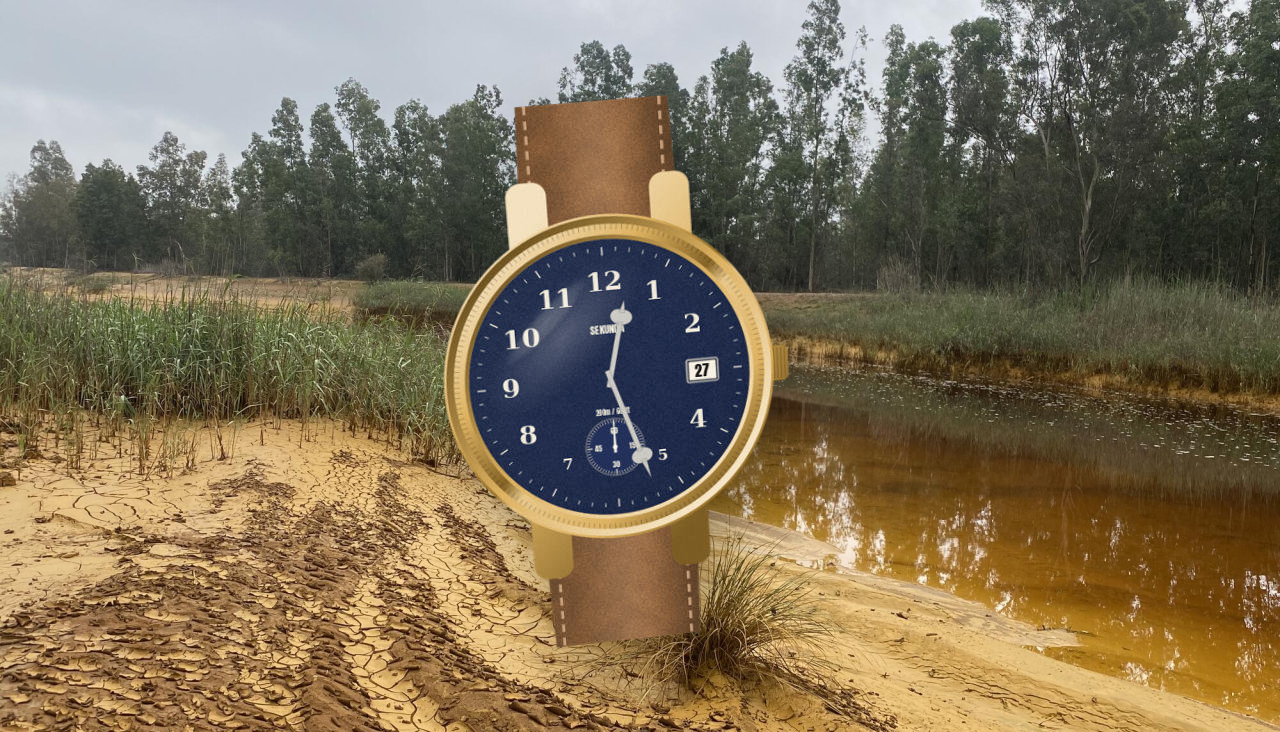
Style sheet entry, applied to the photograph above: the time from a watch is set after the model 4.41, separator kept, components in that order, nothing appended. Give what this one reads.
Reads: 12.27
